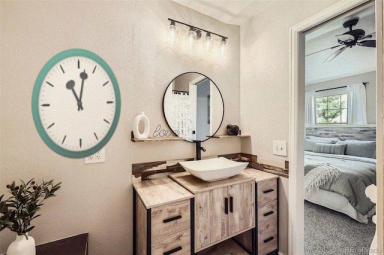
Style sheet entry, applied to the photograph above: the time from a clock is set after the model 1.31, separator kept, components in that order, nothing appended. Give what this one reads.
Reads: 11.02
